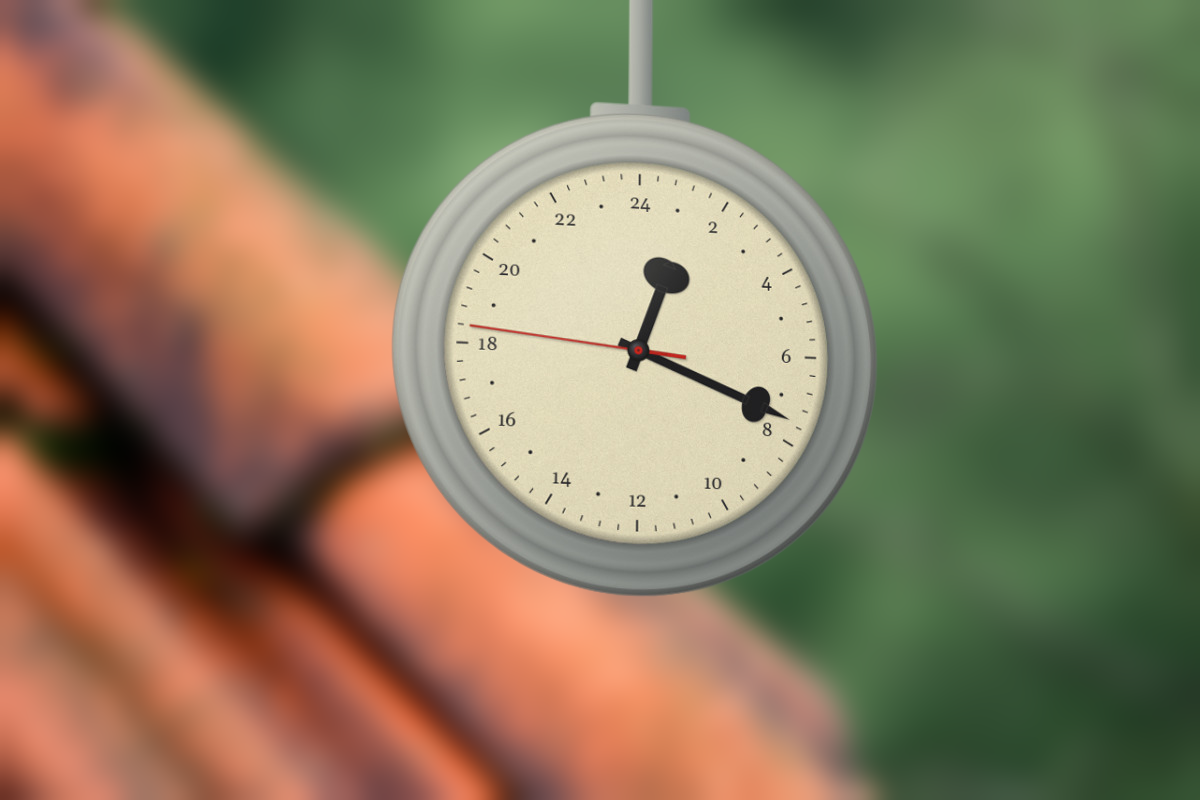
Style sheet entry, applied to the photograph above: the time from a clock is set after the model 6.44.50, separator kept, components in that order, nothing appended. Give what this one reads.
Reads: 1.18.46
